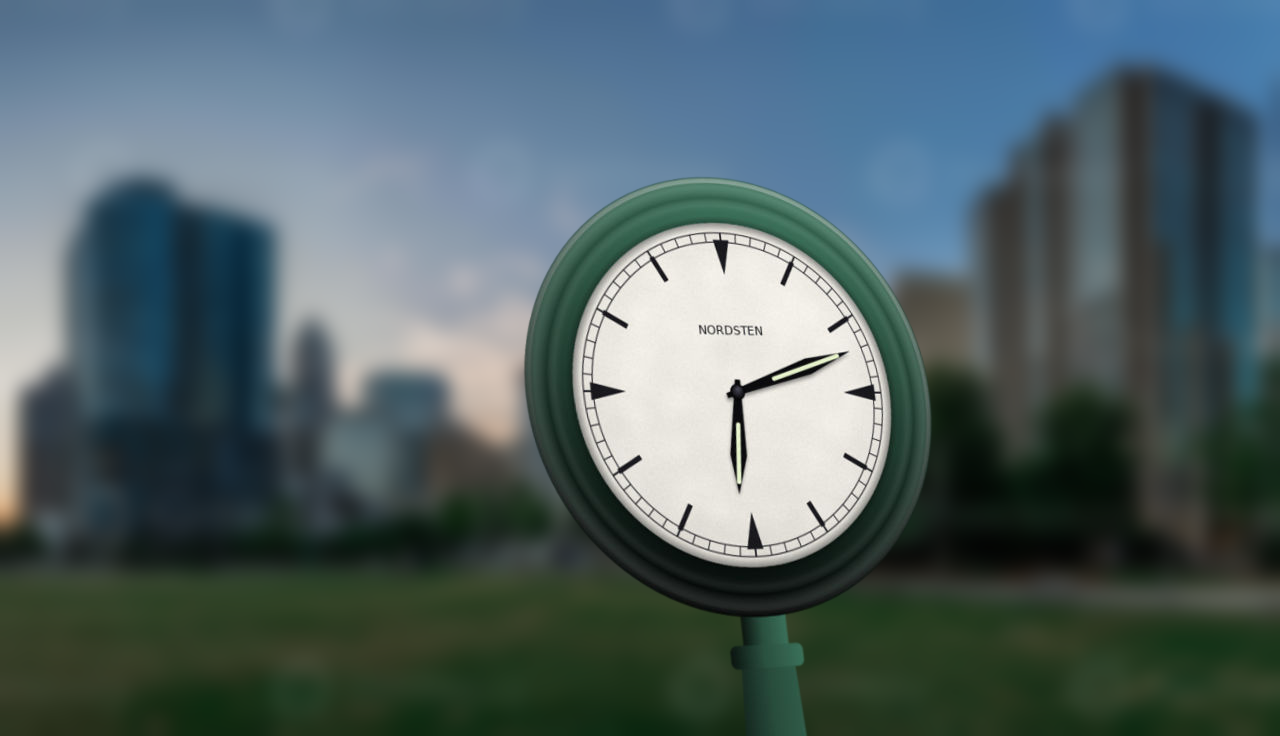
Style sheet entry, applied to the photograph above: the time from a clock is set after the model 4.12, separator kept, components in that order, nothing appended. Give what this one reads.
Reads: 6.12
